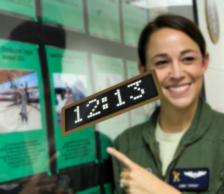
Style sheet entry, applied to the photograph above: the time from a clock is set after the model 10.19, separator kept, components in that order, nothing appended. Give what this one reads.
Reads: 12.13
